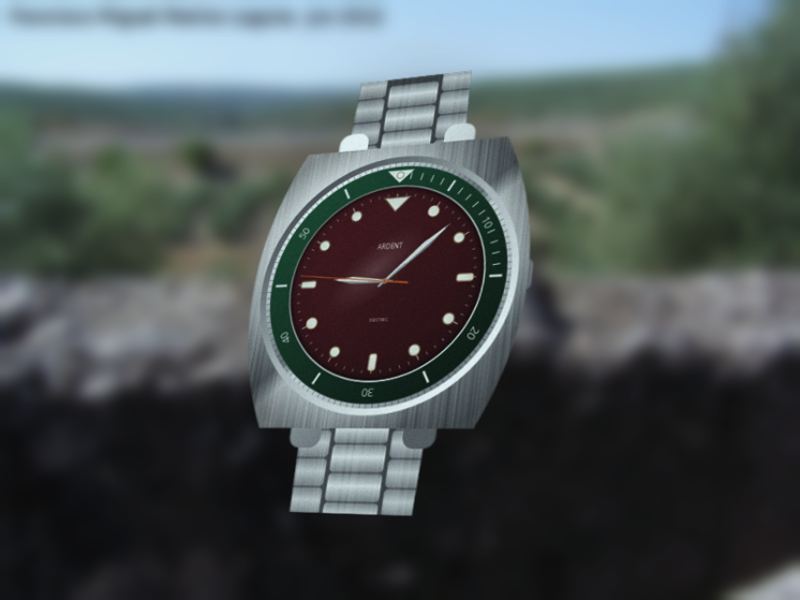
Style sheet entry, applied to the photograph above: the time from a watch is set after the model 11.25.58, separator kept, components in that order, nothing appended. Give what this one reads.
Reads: 9.07.46
